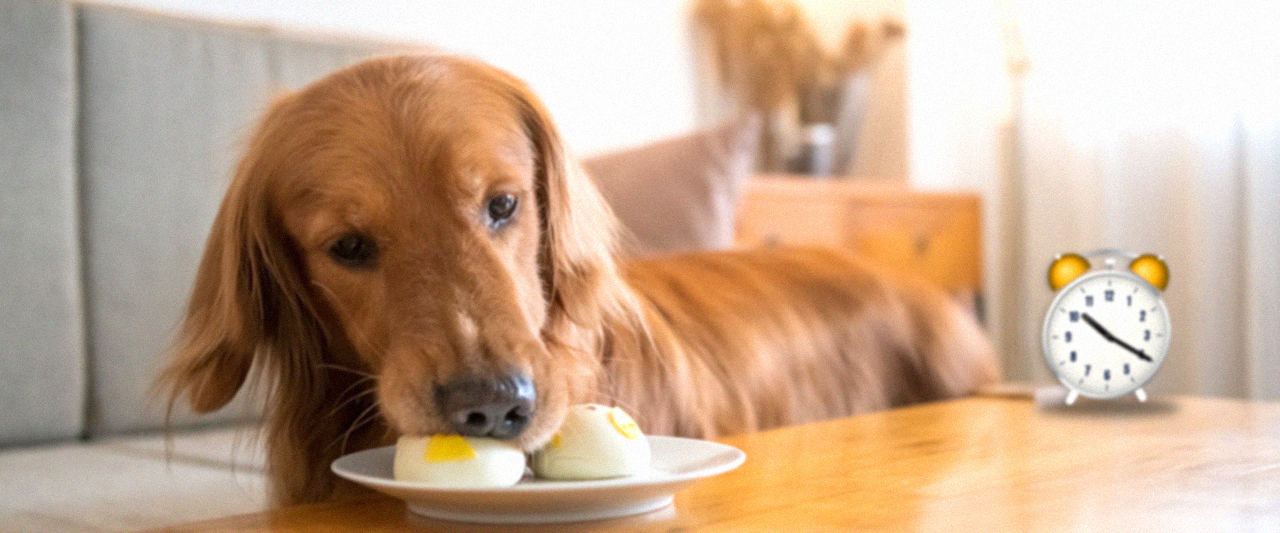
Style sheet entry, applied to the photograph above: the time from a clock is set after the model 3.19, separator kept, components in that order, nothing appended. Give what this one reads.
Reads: 10.20
